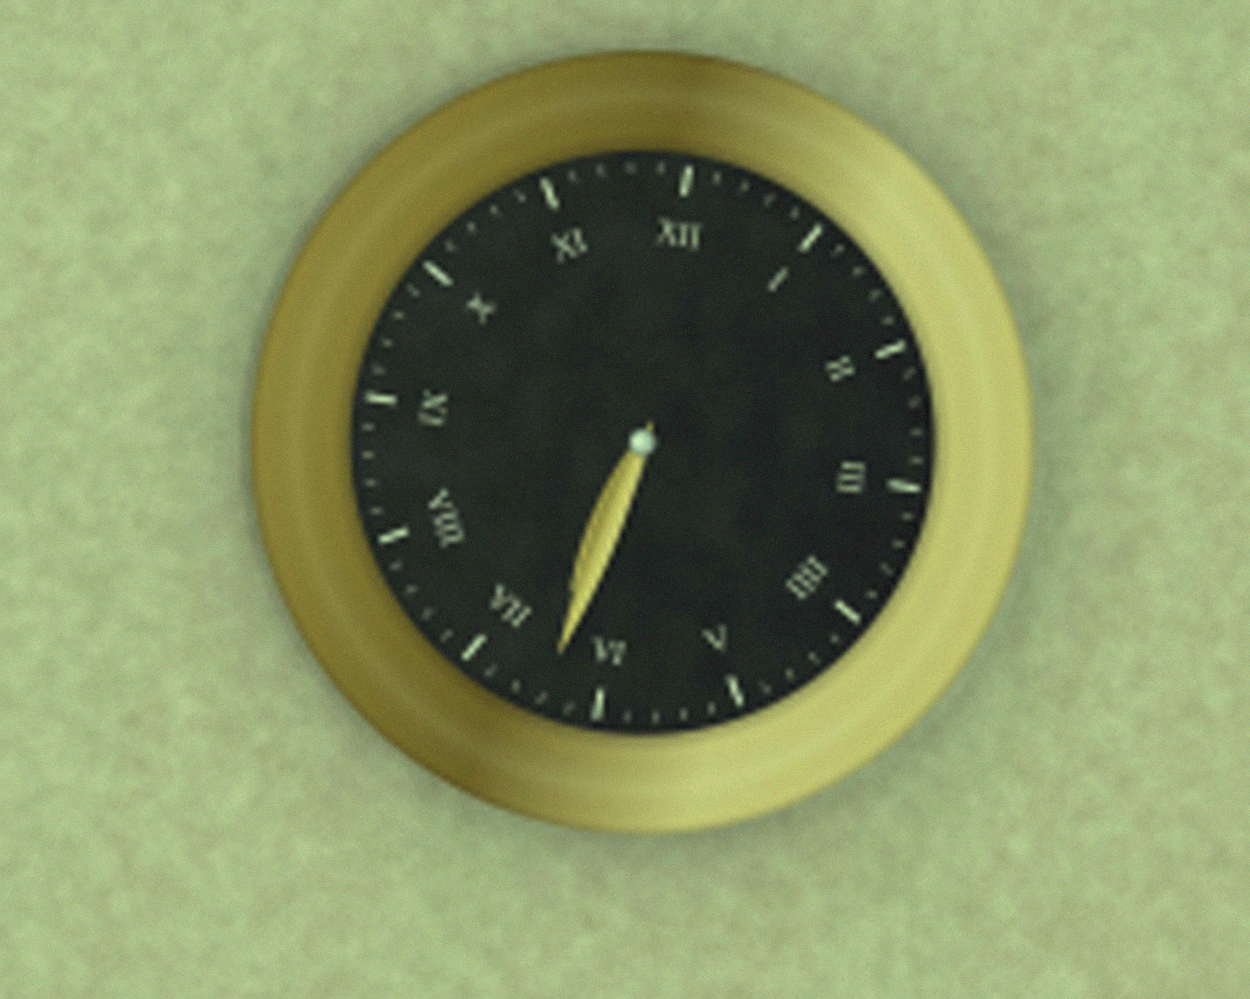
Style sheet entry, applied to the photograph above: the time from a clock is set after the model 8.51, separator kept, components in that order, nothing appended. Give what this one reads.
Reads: 6.32
